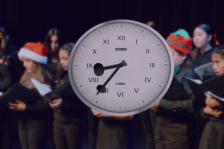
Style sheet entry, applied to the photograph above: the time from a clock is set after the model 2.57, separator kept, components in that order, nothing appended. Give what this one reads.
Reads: 8.36
